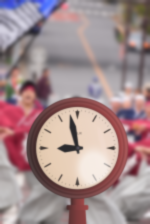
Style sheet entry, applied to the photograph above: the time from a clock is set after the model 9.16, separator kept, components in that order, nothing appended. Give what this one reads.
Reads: 8.58
